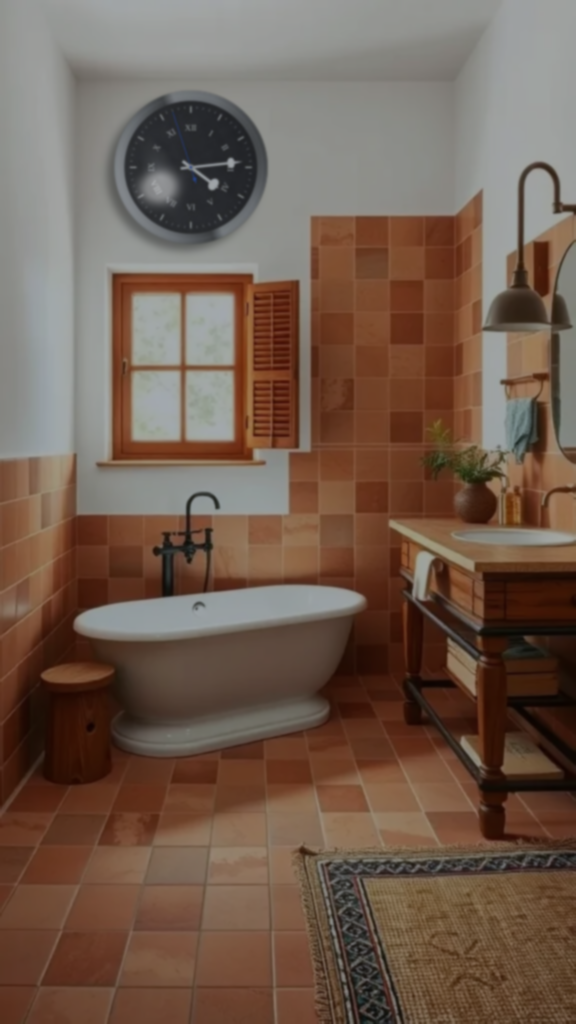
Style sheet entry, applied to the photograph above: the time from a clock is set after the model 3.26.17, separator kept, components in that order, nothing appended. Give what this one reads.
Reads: 4.13.57
